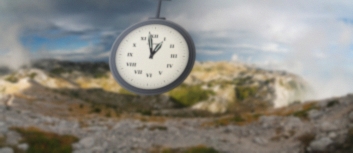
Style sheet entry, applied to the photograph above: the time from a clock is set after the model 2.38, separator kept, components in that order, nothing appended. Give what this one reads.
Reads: 12.58
